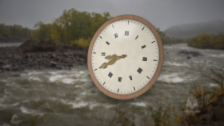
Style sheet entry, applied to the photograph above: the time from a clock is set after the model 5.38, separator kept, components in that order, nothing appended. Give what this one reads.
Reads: 8.40
